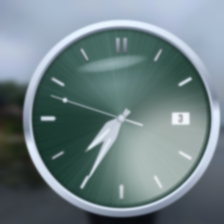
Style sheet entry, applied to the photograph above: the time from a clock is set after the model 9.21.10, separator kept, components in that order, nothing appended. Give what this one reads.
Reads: 7.34.48
